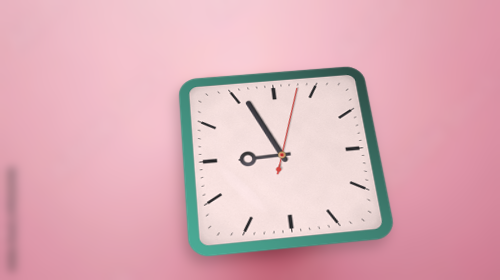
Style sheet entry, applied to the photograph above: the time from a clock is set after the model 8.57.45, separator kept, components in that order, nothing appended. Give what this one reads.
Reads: 8.56.03
